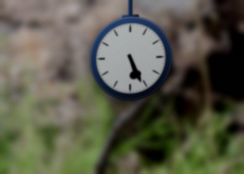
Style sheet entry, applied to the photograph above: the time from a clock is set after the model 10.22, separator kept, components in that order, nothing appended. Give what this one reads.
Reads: 5.26
